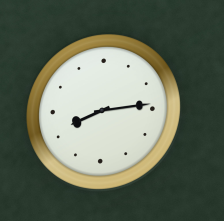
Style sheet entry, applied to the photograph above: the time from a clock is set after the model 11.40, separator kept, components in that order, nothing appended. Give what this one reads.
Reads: 8.14
